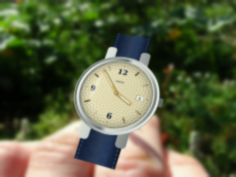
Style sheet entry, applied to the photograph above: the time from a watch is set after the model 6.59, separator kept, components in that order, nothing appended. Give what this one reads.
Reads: 3.53
